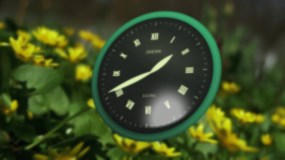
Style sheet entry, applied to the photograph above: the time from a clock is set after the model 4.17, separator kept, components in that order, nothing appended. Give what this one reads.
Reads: 1.41
